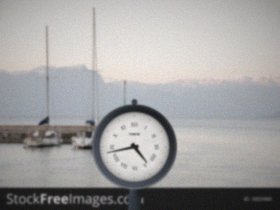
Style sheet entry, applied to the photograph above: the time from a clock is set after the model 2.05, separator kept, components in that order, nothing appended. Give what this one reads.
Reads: 4.43
